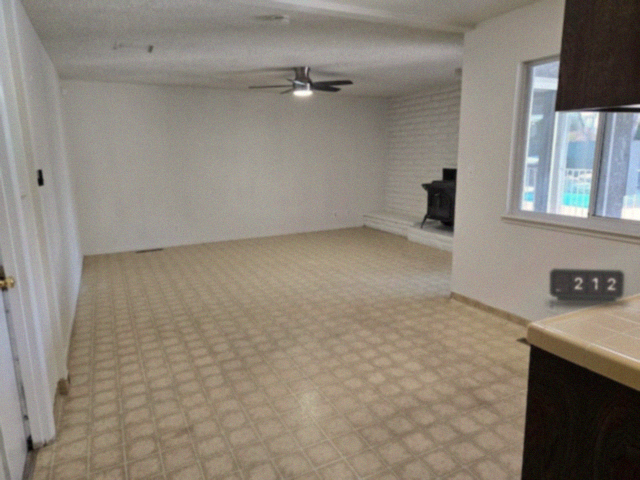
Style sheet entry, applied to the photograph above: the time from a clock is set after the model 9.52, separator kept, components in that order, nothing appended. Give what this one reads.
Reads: 2.12
